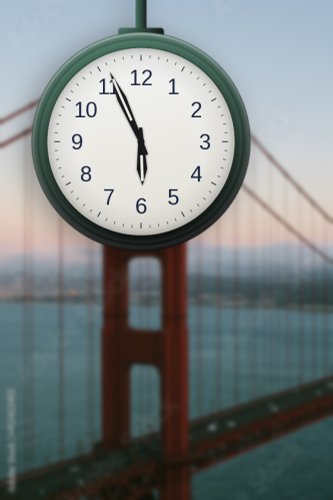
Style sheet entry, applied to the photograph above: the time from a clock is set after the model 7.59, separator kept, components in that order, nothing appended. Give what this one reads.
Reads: 5.56
